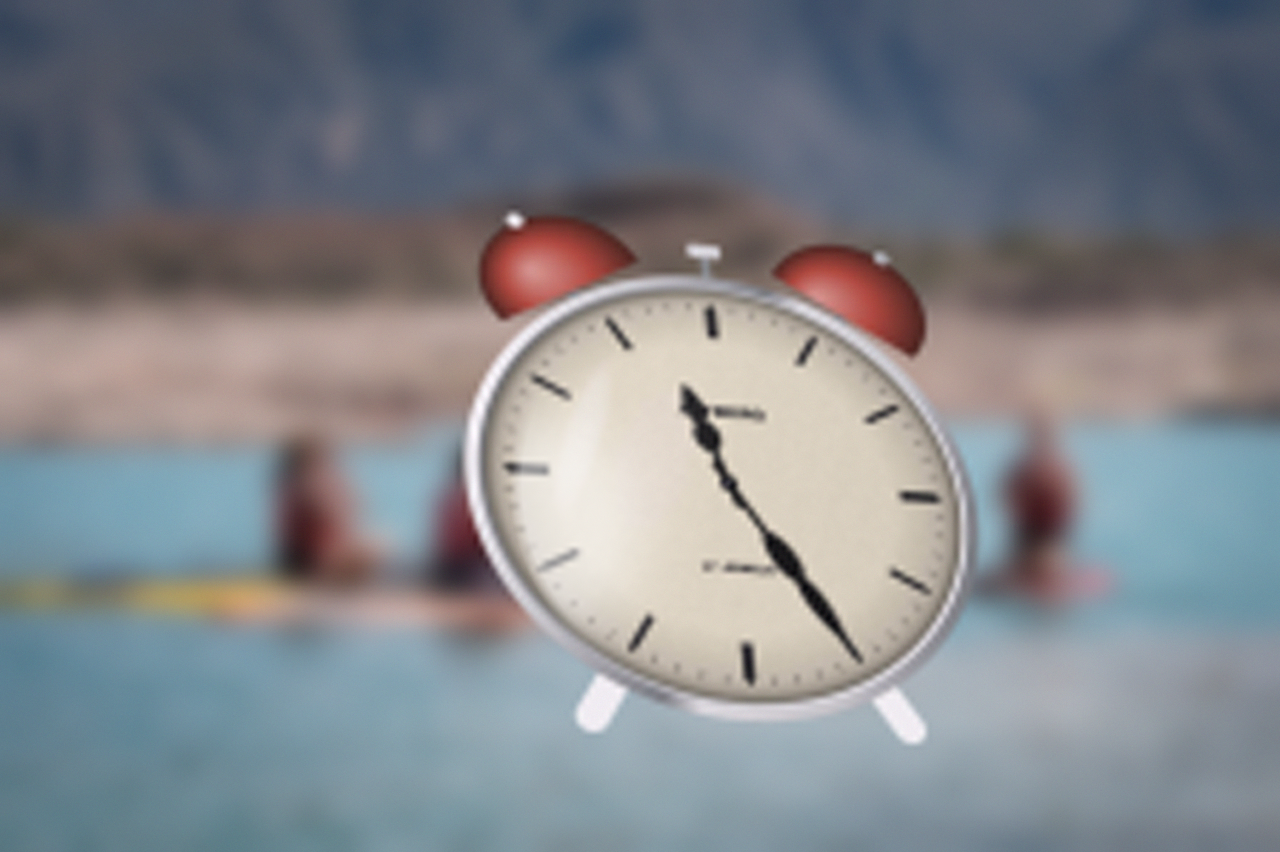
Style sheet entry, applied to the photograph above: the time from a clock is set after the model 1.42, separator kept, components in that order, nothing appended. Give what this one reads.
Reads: 11.25
